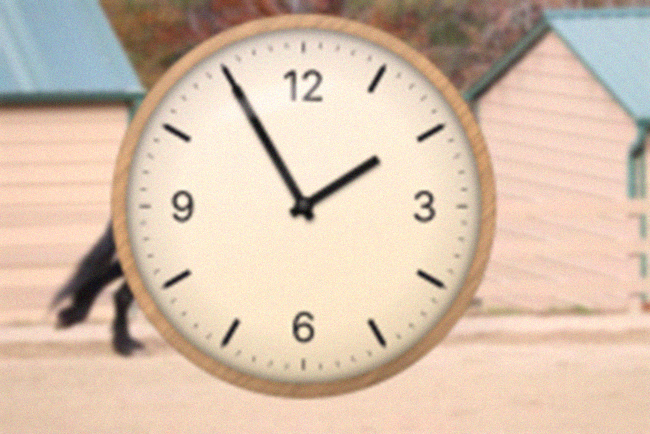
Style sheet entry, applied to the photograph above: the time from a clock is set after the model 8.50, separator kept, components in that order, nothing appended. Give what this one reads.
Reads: 1.55
